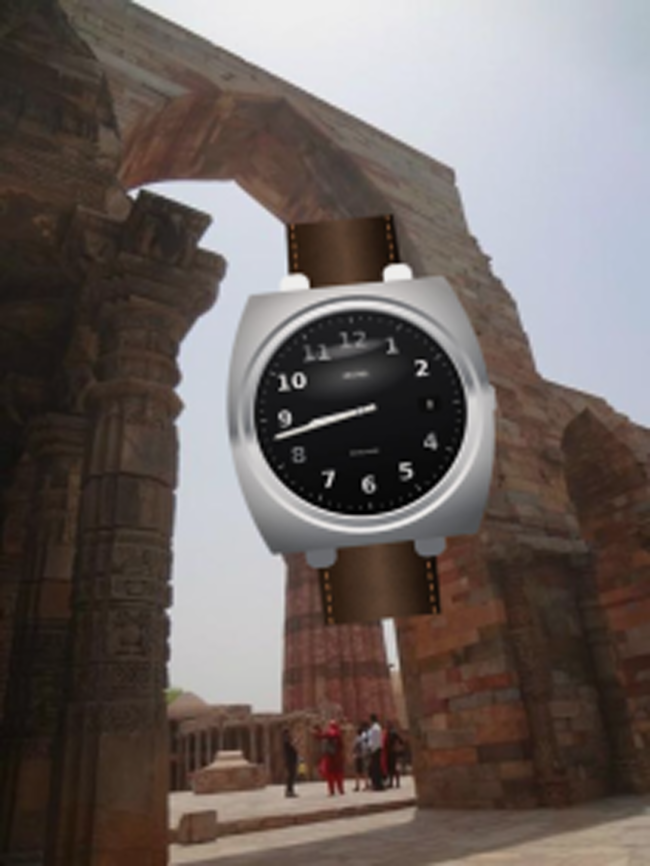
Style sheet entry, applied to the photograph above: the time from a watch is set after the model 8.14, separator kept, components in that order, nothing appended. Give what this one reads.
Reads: 8.43
